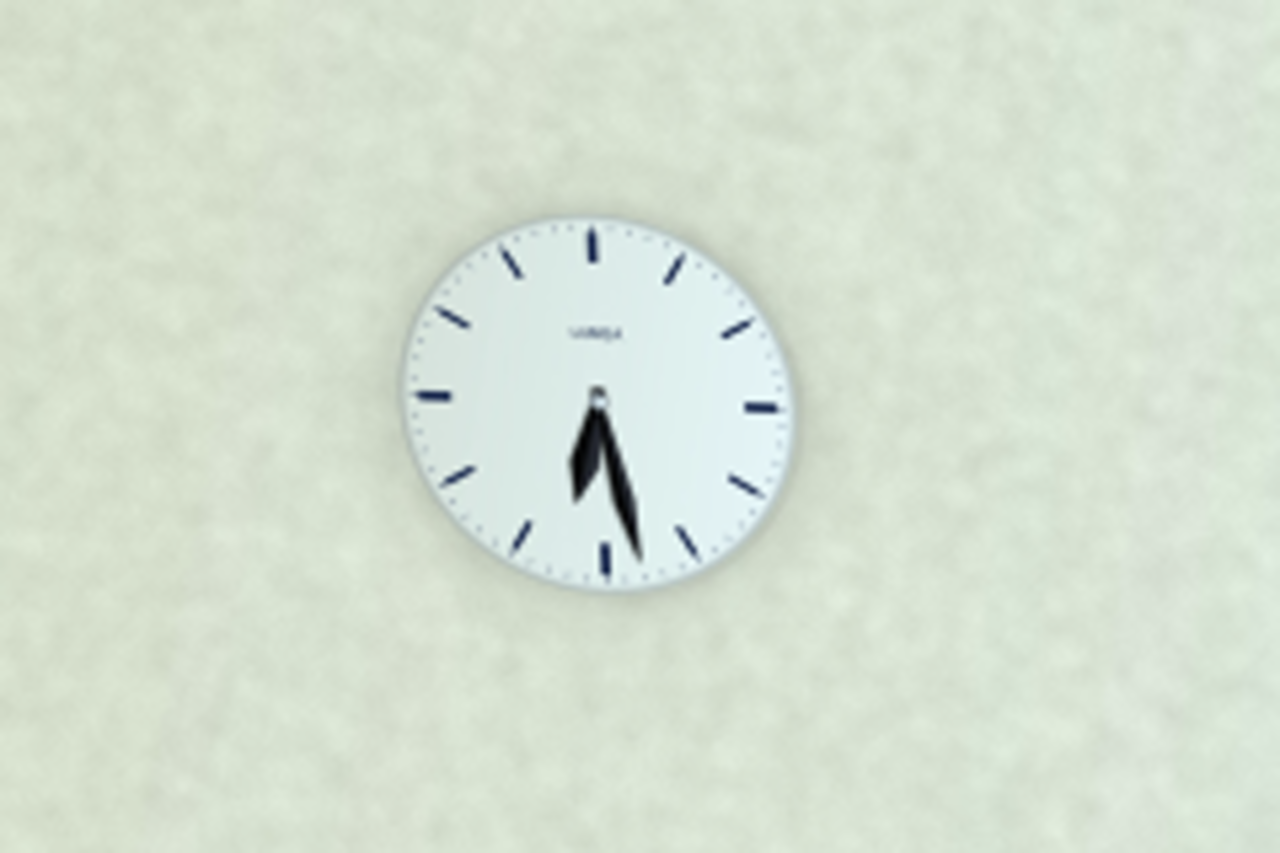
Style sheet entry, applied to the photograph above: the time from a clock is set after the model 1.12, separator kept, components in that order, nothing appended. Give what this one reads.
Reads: 6.28
